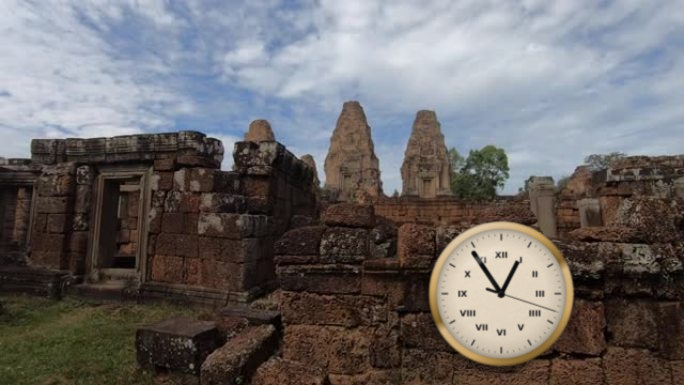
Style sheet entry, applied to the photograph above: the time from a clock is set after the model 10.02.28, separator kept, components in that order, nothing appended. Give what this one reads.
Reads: 12.54.18
